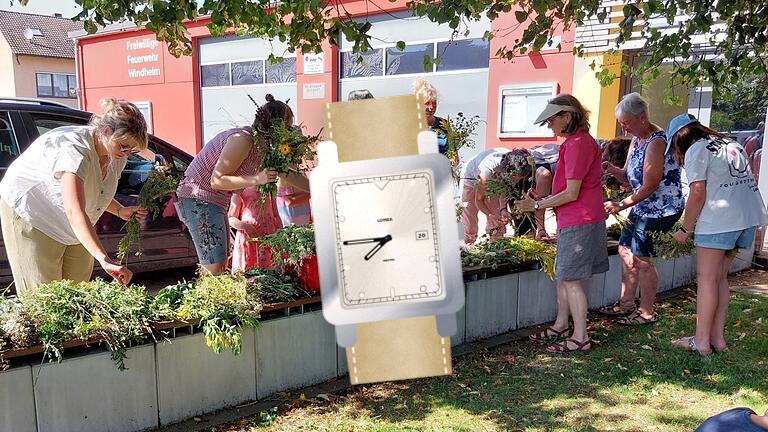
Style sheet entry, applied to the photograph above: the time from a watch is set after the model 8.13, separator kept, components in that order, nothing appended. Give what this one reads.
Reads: 7.45
